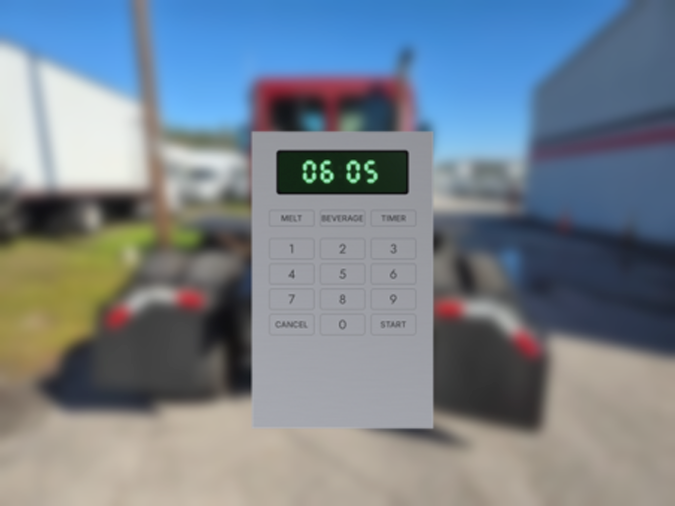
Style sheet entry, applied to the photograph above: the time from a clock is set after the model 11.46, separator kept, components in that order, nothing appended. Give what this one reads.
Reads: 6.05
